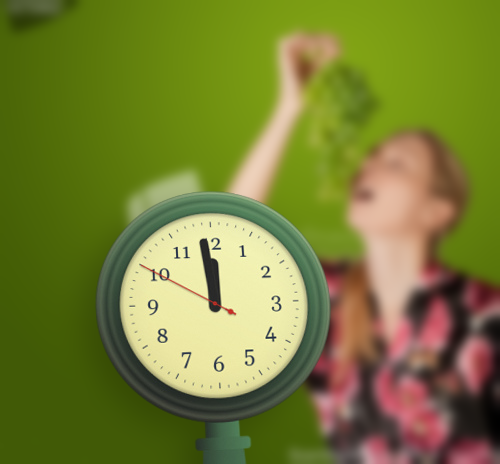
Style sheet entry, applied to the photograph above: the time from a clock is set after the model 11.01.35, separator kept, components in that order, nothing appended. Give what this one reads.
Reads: 11.58.50
